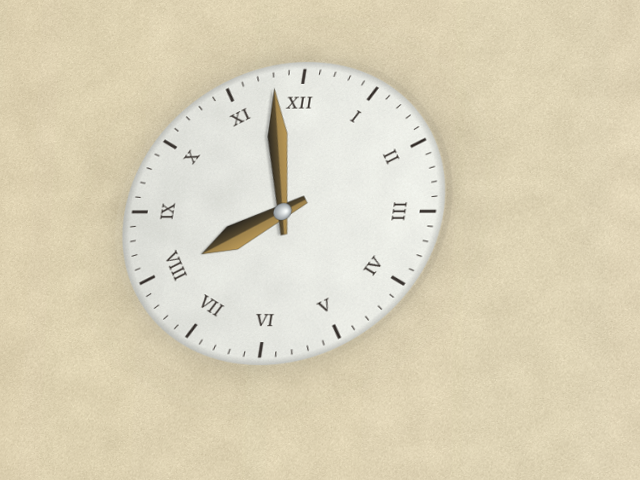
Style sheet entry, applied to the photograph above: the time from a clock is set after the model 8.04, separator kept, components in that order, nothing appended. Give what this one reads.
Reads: 7.58
